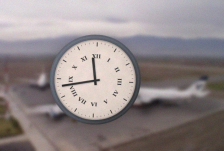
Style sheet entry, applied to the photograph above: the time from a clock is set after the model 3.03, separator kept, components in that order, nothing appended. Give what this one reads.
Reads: 11.43
